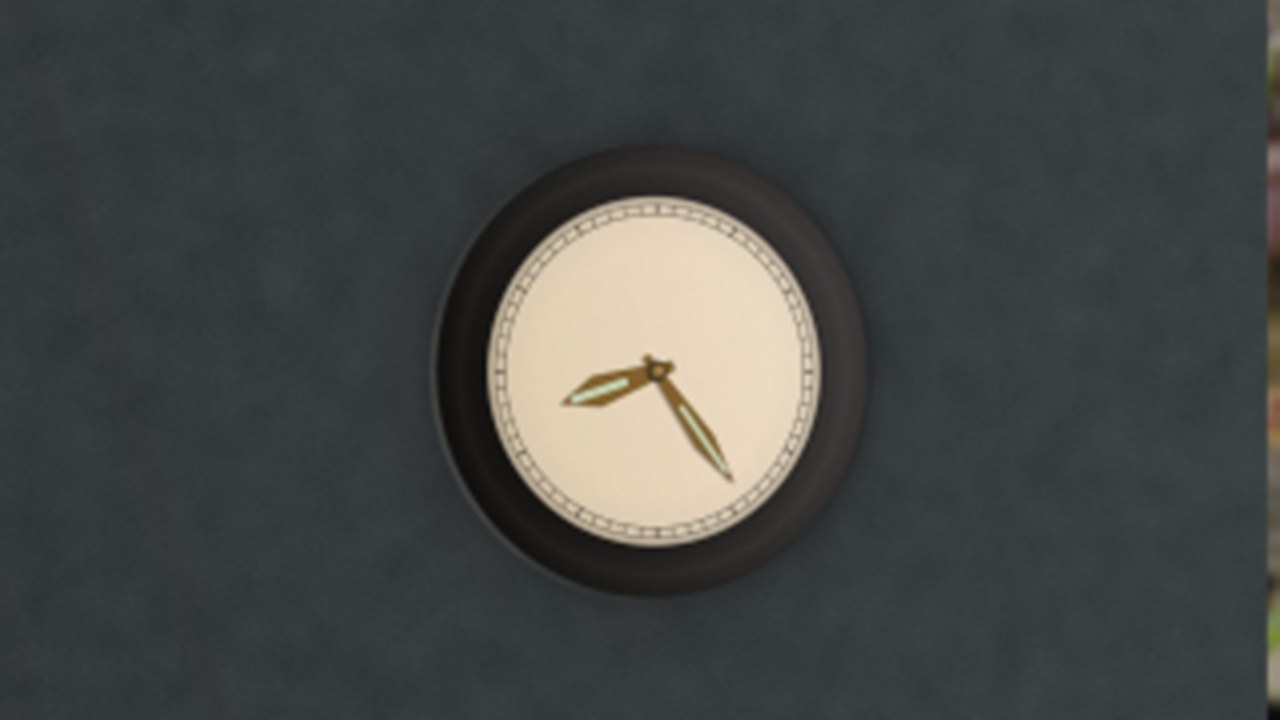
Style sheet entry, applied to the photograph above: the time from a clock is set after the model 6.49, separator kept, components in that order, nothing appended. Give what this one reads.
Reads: 8.24
